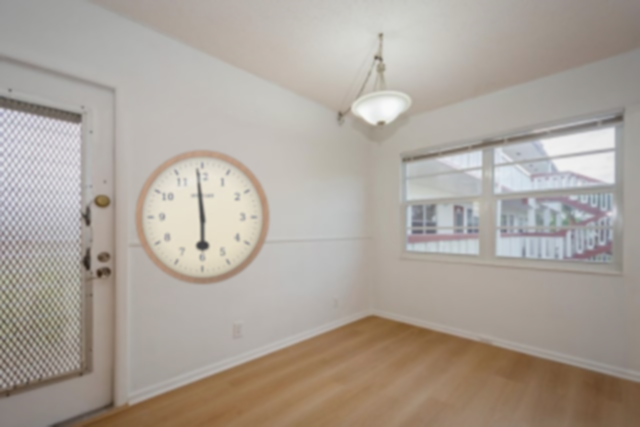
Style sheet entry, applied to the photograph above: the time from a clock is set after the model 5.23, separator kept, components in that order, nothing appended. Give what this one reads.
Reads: 5.59
